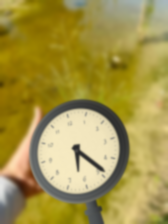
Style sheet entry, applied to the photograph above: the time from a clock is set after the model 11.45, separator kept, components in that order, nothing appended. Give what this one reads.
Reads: 6.24
